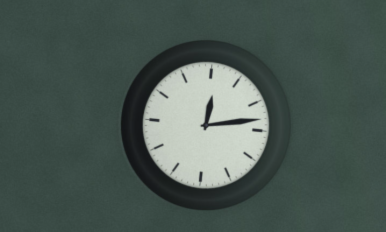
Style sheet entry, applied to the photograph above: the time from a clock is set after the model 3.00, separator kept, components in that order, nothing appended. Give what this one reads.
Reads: 12.13
